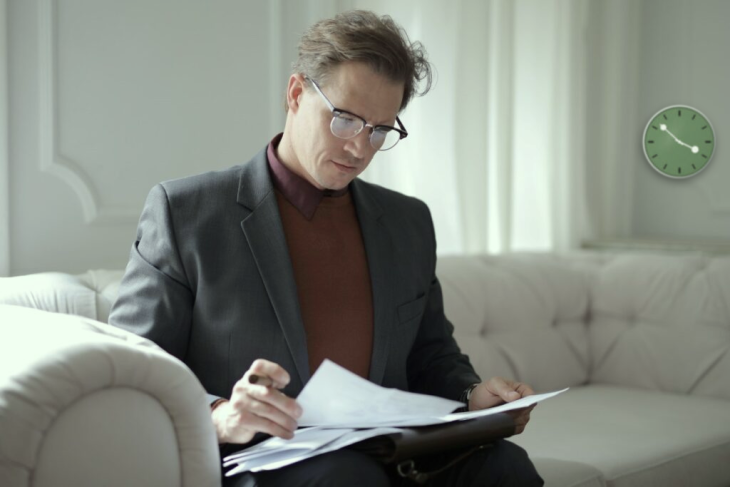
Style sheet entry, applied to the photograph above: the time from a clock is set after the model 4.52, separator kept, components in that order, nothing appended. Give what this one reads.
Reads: 3.52
